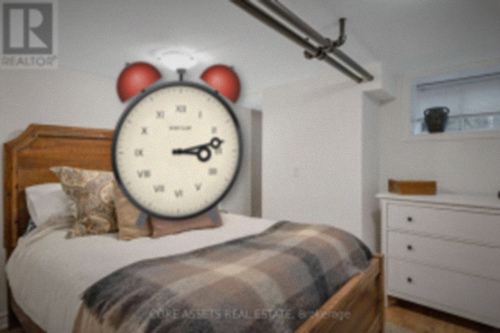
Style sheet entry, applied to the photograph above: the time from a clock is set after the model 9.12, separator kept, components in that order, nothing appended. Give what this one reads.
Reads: 3.13
